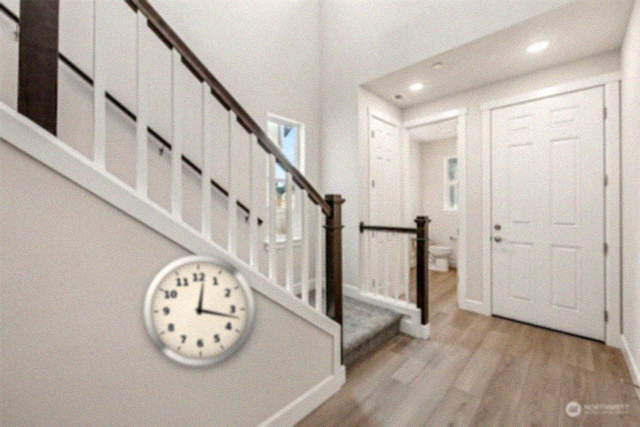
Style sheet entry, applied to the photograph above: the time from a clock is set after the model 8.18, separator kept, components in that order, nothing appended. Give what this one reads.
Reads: 12.17
